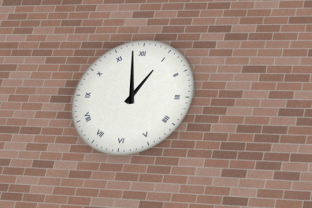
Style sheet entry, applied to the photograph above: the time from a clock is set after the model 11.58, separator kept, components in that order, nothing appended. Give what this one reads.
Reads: 12.58
